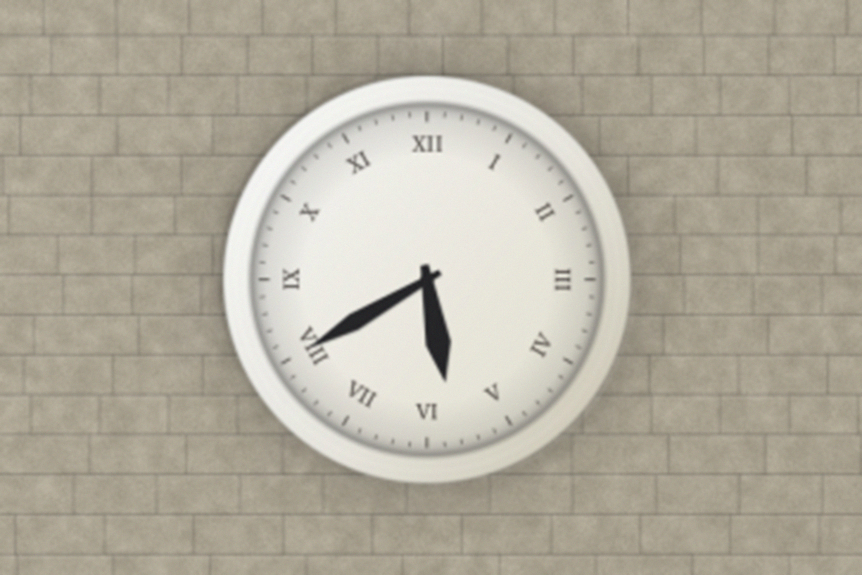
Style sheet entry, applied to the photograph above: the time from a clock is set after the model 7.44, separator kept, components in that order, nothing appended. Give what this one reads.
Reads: 5.40
